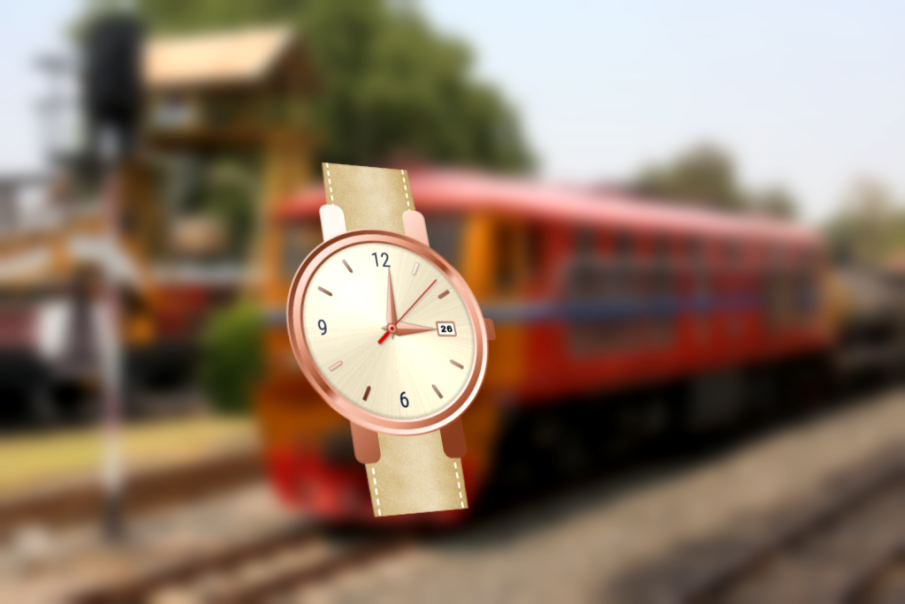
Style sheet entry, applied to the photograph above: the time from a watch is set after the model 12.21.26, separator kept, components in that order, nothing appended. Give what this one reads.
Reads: 3.01.08
